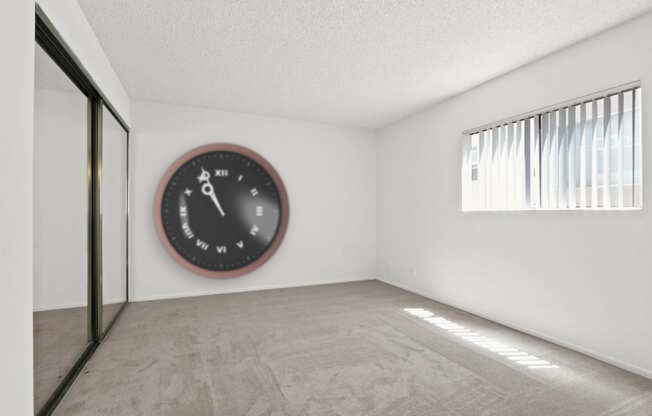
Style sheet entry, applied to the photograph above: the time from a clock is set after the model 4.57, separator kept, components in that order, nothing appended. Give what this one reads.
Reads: 10.56
